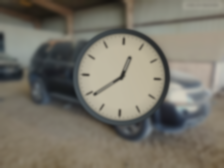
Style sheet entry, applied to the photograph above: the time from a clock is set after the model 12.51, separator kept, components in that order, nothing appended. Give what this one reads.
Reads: 12.39
